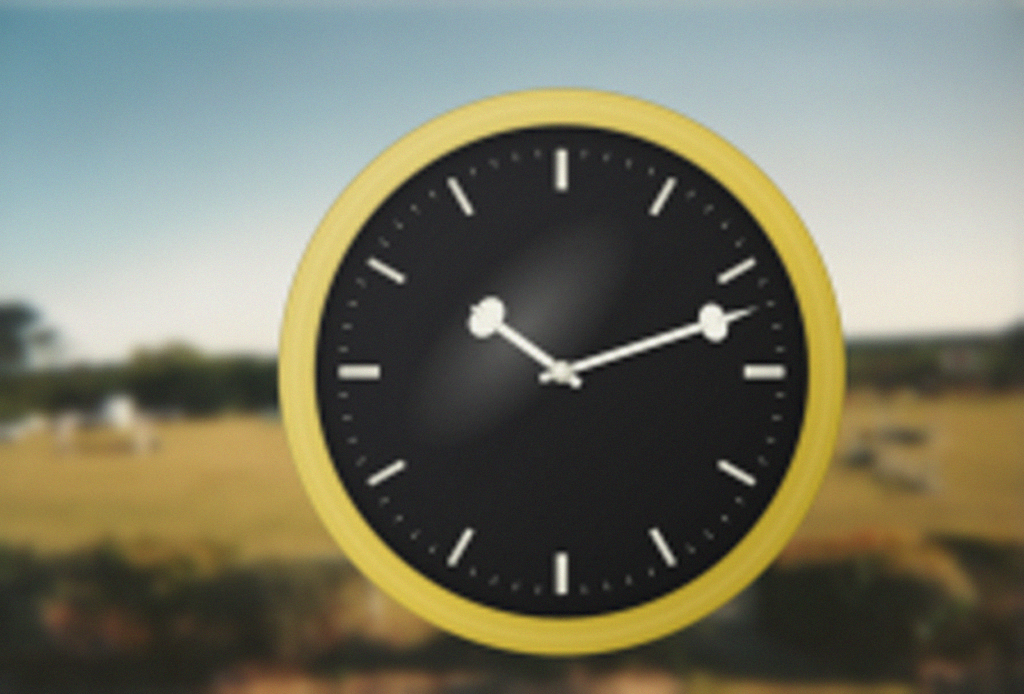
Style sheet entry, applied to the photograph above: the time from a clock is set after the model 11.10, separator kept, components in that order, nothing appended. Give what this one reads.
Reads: 10.12
